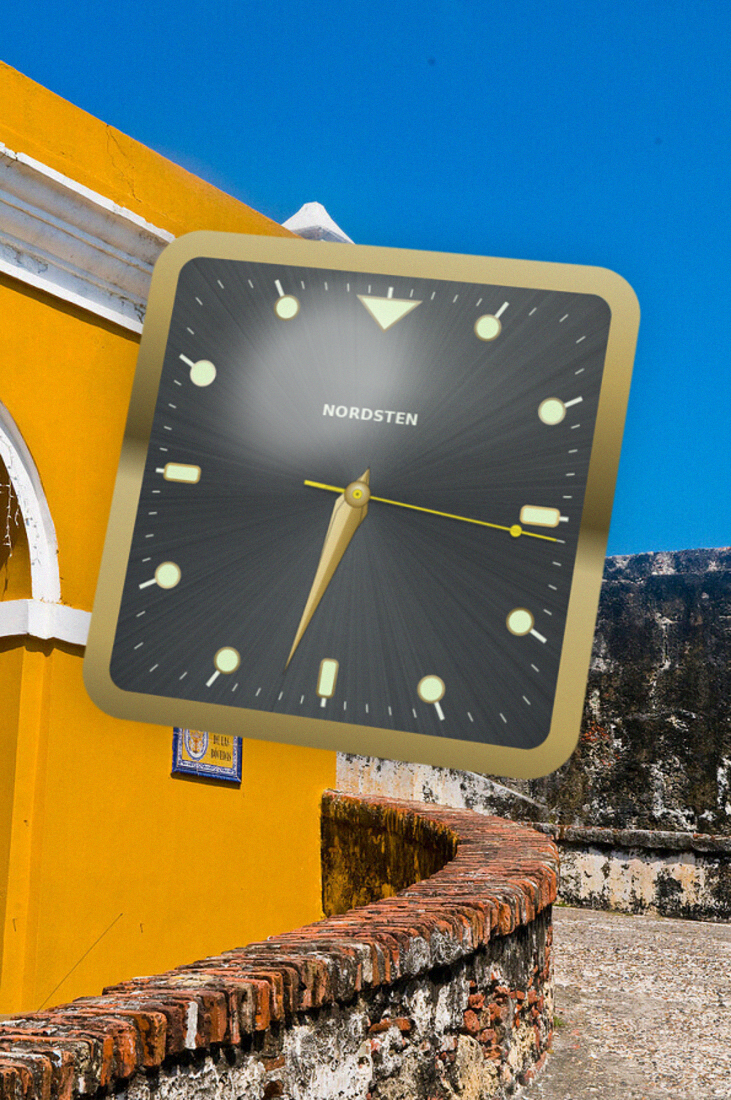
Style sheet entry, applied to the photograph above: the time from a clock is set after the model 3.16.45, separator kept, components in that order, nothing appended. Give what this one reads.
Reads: 6.32.16
